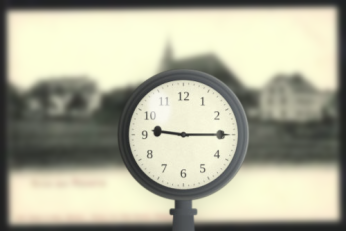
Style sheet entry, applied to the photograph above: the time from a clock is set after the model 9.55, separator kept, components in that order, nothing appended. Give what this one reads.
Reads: 9.15
